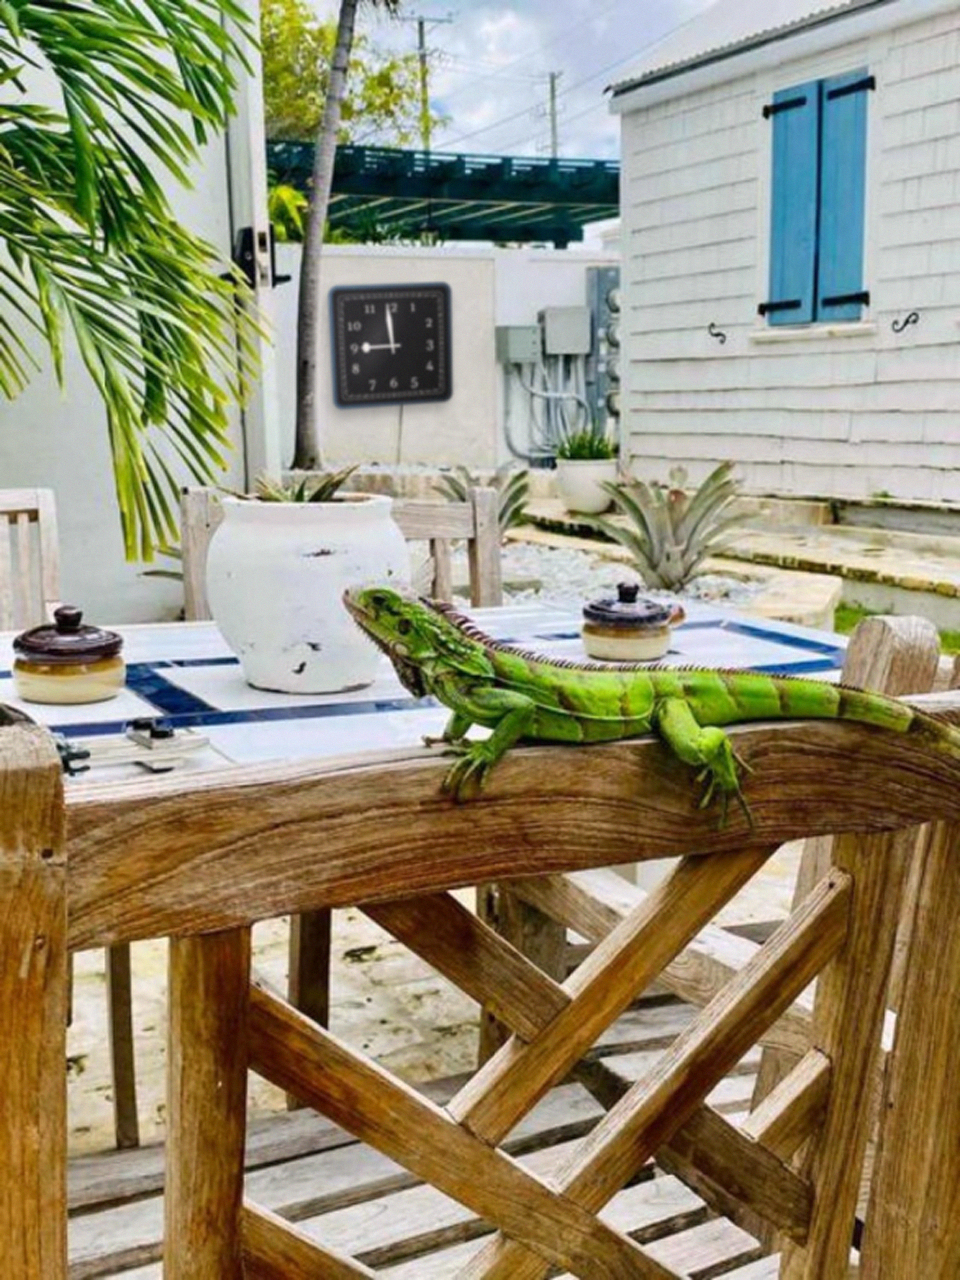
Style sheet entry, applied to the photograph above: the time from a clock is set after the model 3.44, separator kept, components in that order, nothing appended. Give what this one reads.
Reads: 8.59
